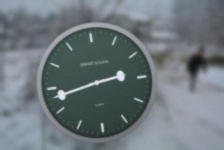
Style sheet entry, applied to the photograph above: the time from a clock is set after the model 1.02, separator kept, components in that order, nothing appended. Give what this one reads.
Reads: 2.43
